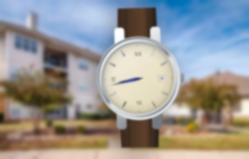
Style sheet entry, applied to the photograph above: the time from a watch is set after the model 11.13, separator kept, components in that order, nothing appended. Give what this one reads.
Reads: 8.43
